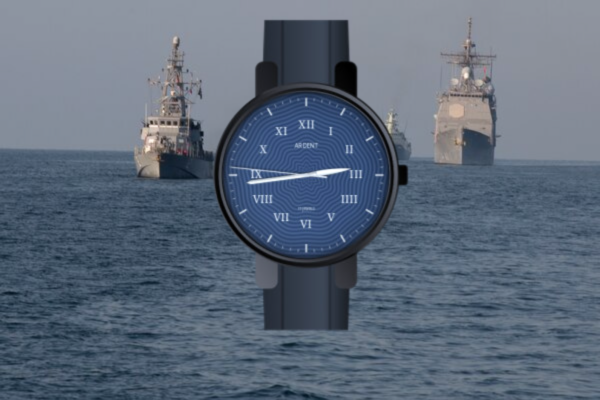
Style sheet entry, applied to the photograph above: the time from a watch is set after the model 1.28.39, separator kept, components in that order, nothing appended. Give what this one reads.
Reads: 2.43.46
